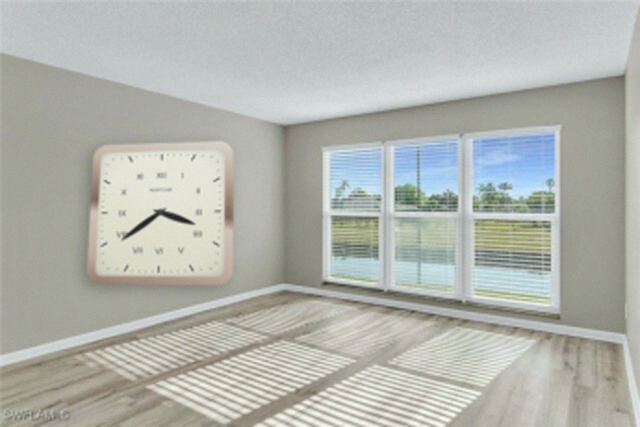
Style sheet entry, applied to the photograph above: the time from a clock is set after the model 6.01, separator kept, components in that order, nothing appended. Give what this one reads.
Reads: 3.39
